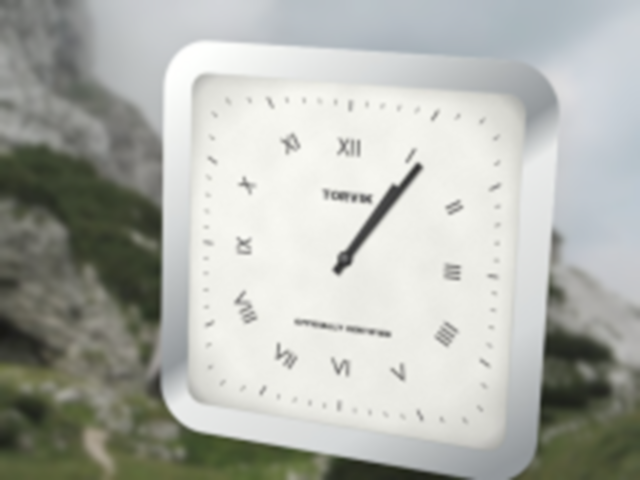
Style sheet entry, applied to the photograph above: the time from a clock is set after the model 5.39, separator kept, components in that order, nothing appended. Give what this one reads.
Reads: 1.06
